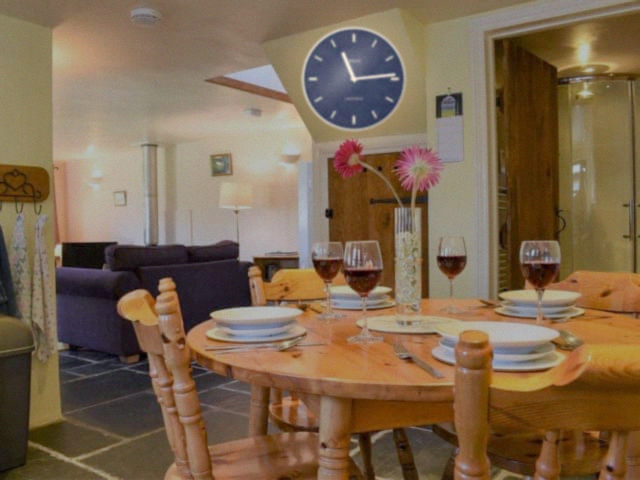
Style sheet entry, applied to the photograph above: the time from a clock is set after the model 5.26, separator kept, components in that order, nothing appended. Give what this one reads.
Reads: 11.14
